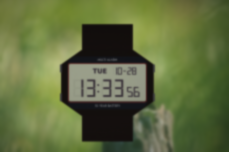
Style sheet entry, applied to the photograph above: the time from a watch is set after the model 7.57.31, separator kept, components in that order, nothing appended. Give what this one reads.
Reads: 13.33.56
